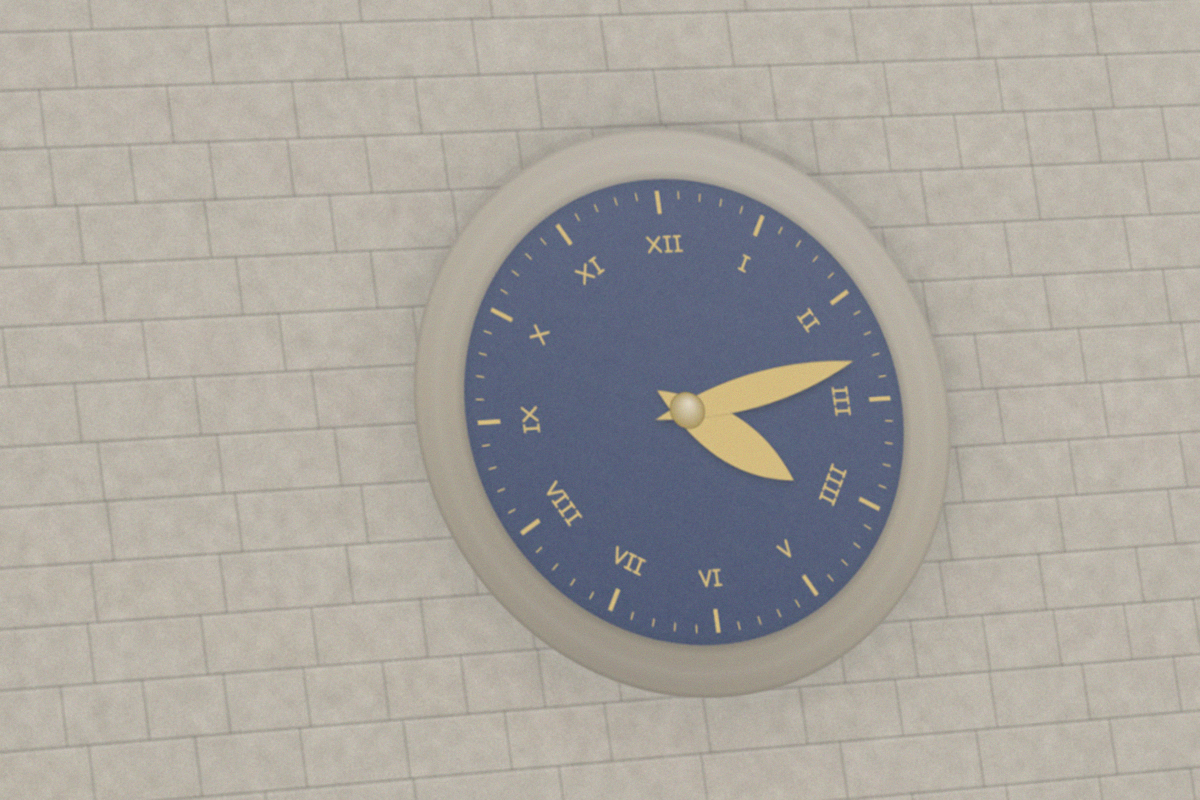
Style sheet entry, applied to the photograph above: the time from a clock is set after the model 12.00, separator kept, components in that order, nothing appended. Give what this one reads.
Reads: 4.13
